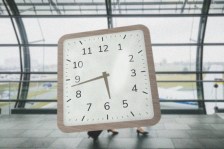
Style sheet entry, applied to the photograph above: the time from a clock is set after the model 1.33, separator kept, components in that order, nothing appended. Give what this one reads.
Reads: 5.43
